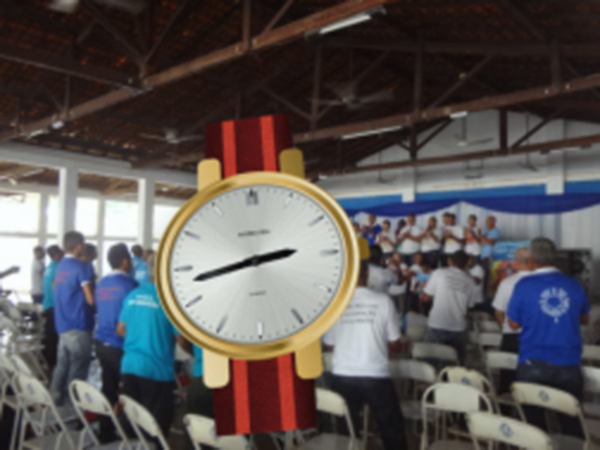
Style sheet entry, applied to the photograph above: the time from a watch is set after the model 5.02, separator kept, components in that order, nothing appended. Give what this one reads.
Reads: 2.43
